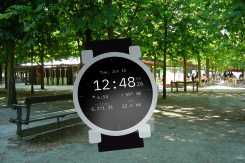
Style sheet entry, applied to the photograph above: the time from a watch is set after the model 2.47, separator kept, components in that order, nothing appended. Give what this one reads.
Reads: 12.48
